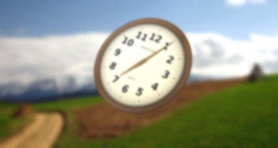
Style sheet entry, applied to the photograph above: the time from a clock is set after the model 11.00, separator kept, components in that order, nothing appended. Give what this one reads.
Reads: 7.05
